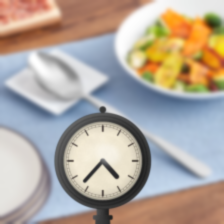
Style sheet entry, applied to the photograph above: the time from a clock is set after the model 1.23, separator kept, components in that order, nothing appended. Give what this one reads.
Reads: 4.37
